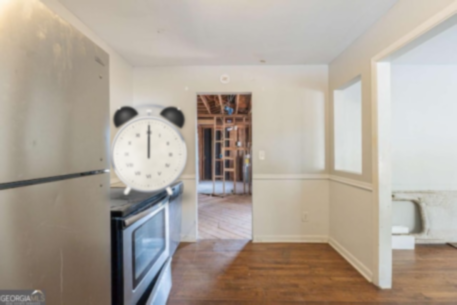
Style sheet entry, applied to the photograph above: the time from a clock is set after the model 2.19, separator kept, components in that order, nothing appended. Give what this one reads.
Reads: 12.00
